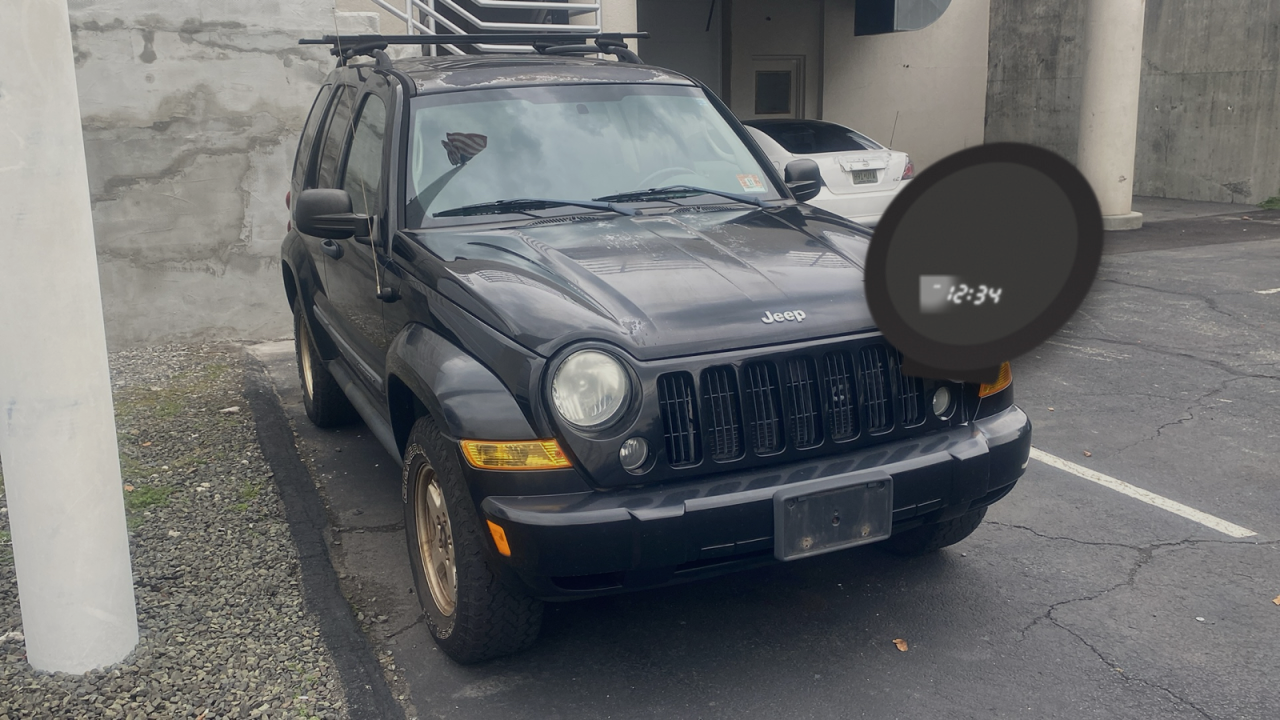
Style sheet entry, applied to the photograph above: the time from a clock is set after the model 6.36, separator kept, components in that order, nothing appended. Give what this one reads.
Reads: 12.34
